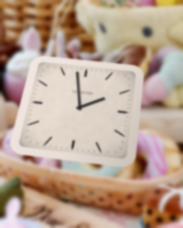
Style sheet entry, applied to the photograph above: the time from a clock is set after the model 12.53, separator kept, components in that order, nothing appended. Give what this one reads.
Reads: 1.58
